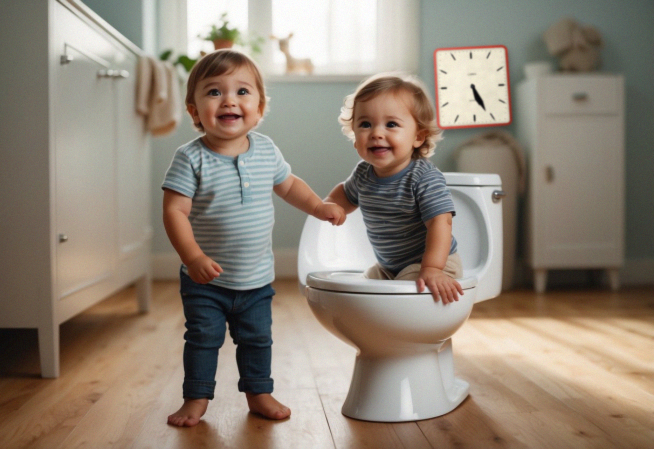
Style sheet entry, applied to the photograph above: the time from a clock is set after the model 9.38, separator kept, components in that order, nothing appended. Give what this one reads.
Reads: 5.26
